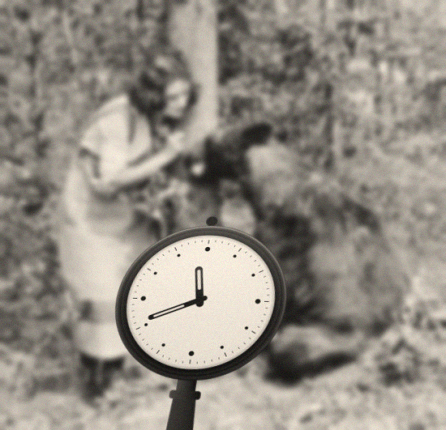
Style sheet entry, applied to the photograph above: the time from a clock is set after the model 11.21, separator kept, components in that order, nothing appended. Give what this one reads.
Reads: 11.41
